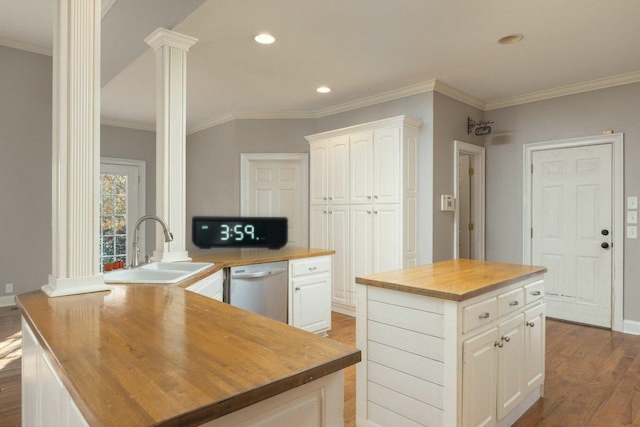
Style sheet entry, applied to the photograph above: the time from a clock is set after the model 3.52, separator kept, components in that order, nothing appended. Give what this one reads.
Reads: 3.59
